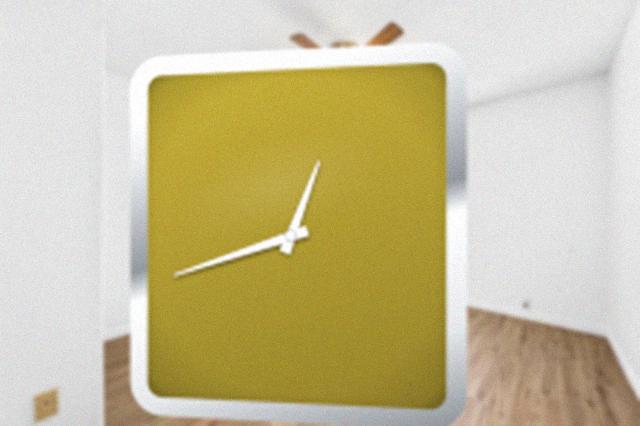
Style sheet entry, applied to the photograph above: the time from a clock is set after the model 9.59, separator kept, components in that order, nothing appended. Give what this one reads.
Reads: 12.42
